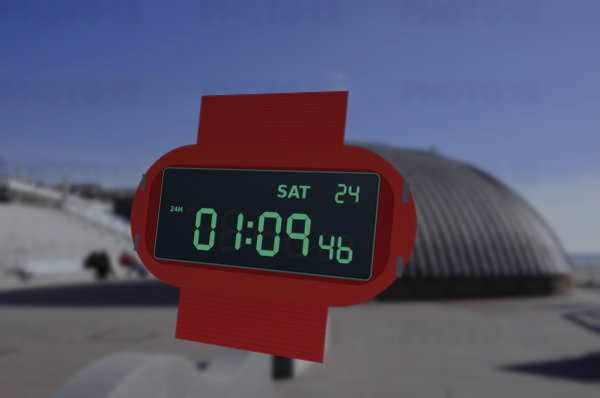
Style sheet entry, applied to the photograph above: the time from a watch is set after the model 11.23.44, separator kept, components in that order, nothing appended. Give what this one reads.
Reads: 1.09.46
